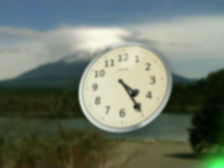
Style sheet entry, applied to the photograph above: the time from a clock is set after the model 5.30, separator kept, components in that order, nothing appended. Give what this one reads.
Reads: 4.25
